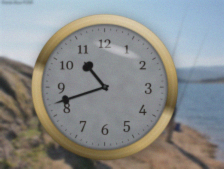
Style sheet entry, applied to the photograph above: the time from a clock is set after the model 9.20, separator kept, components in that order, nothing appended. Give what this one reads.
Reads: 10.42
